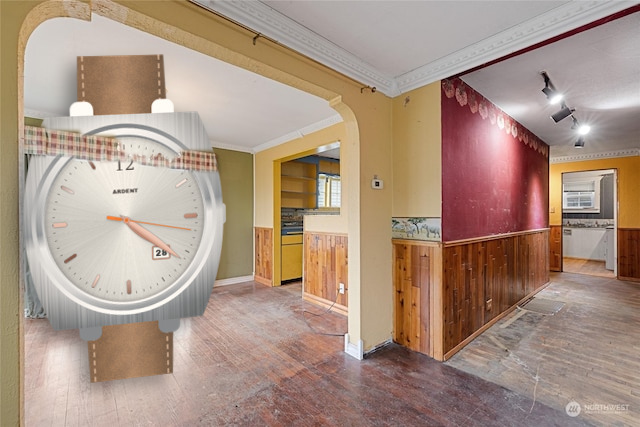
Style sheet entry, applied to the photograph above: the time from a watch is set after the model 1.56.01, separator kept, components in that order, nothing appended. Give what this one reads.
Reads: 4.21.17
